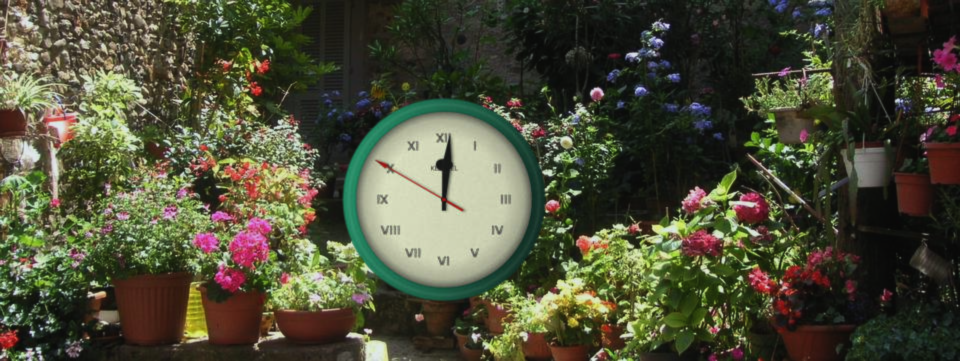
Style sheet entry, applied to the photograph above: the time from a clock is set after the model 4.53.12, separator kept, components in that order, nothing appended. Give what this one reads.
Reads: 12.00.50
